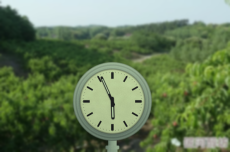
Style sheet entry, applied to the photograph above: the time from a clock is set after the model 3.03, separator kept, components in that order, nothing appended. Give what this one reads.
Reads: 5.56
